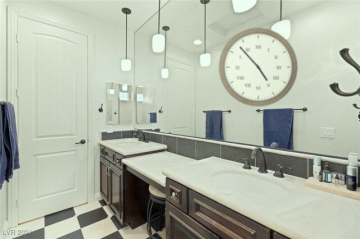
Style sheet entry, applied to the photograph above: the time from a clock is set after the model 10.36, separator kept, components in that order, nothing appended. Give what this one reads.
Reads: 4.53
